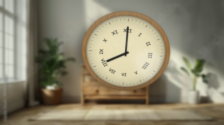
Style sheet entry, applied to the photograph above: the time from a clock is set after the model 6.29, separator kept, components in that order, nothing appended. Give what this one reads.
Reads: 8.00
